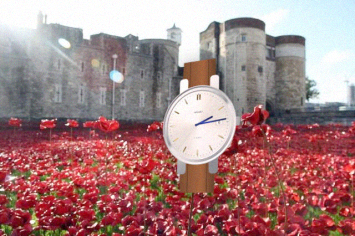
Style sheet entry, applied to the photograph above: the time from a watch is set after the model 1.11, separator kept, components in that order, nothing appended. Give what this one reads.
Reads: 2.14
